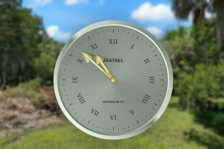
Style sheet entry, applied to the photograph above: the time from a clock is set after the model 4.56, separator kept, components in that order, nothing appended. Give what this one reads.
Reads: 10.52
